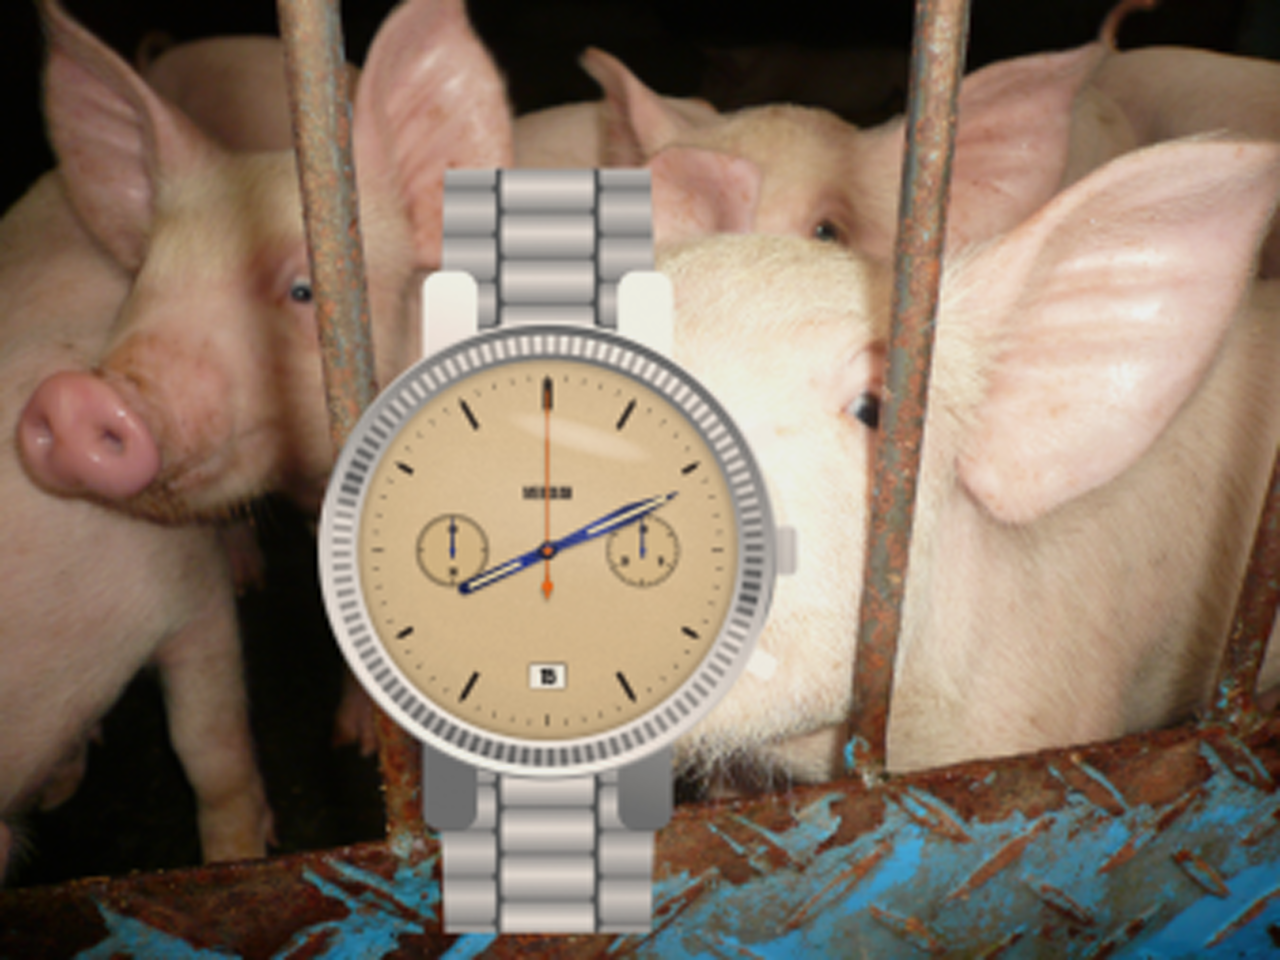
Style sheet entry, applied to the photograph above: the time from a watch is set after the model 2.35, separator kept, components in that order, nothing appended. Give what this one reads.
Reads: 8.11
